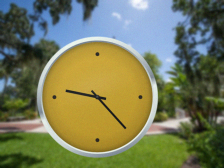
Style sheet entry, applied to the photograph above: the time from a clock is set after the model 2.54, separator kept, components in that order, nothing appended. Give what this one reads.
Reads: 9.23
